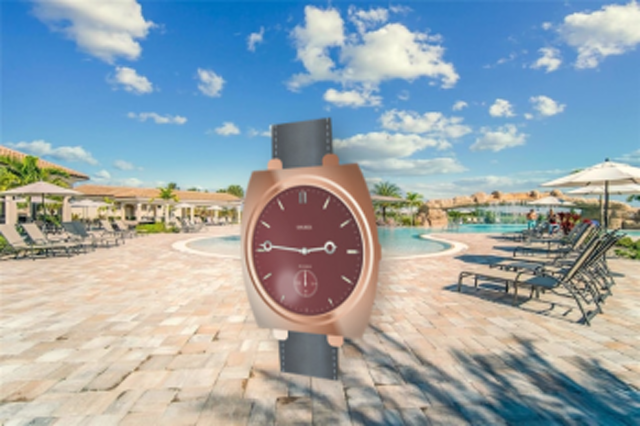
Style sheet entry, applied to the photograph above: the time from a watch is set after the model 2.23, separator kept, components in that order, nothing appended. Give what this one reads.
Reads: 2.46
